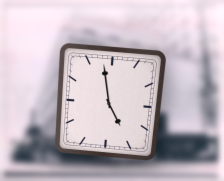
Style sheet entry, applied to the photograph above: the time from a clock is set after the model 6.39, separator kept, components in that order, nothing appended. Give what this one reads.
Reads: 4.58
